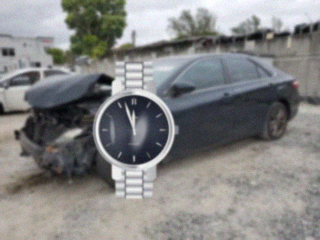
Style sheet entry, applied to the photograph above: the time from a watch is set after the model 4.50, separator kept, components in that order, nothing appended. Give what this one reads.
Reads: 11.57
